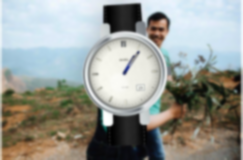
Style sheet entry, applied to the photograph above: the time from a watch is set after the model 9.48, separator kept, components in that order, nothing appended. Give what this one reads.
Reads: 1.06
